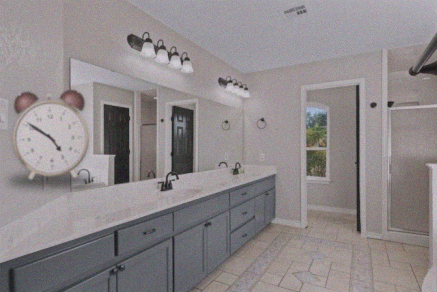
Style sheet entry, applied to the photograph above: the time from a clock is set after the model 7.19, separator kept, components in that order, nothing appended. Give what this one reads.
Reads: 4.51
